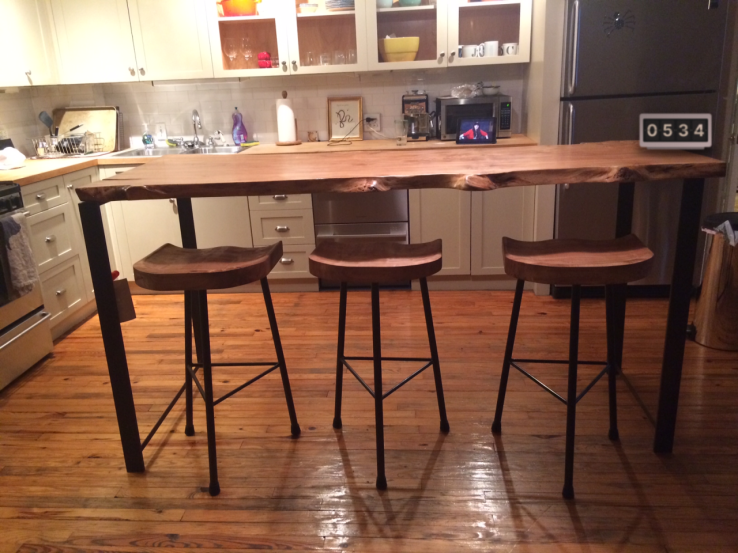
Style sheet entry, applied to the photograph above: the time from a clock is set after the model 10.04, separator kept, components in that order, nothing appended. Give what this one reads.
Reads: 5.34
